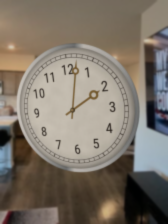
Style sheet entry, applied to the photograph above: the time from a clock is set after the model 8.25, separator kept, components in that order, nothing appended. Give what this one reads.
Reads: 2.02
